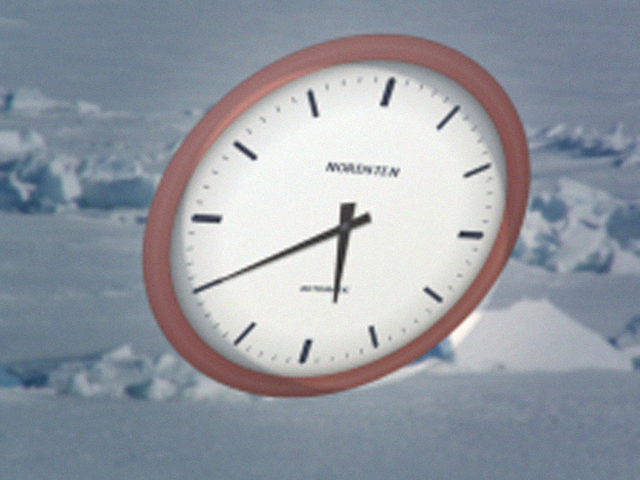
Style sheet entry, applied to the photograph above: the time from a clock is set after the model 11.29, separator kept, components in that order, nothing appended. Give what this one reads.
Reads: 5.40
